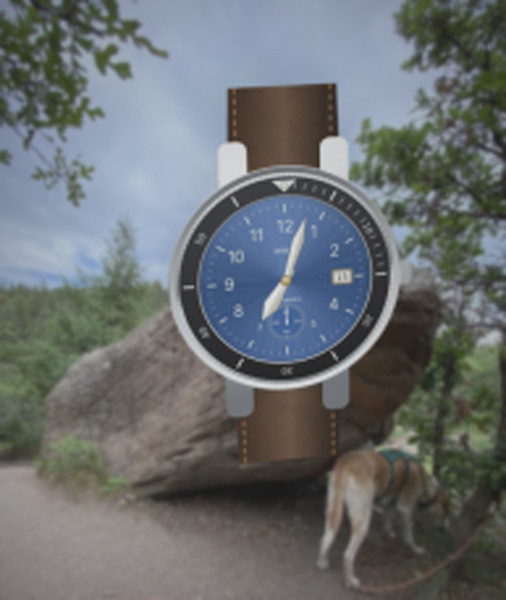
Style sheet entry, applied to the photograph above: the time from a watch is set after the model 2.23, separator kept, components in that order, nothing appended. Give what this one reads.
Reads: 7.03
